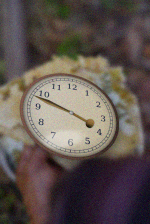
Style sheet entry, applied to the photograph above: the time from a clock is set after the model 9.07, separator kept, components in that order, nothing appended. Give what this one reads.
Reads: 3.48
